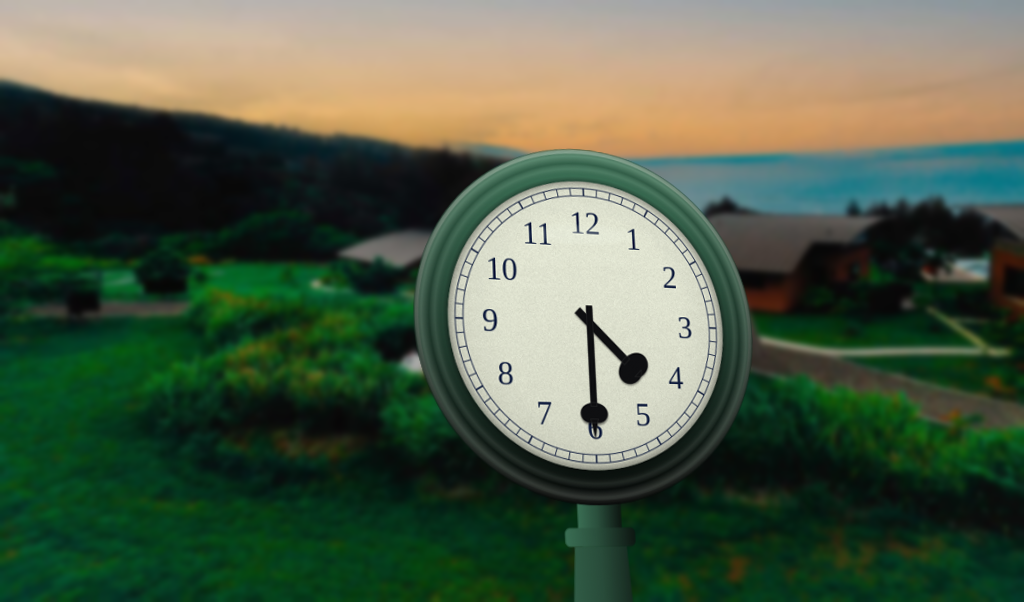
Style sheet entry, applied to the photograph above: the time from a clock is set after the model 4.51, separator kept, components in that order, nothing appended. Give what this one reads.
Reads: 4.30
